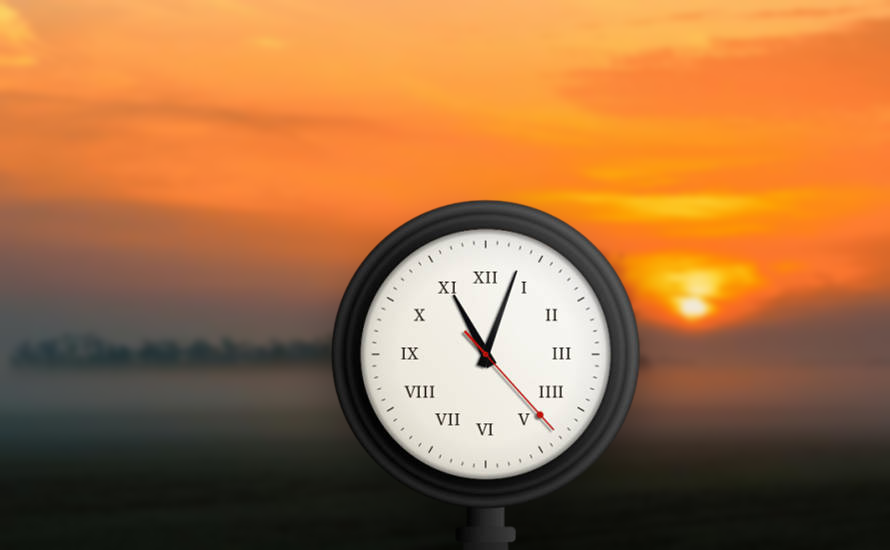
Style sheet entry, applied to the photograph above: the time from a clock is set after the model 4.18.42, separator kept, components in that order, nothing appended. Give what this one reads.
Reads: 11.03.23
